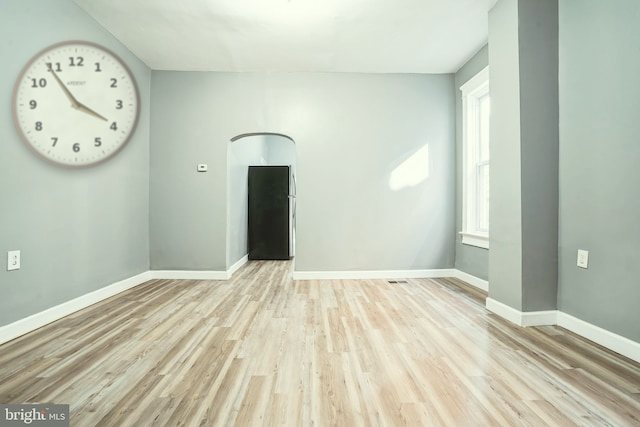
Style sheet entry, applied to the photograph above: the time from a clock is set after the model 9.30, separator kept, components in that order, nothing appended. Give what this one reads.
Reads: 3.54
